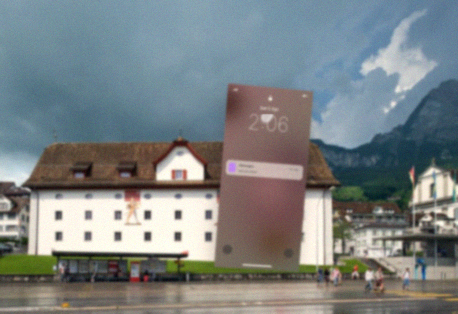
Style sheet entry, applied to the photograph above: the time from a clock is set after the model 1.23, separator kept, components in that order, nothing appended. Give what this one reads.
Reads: 2.06
